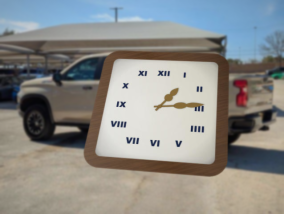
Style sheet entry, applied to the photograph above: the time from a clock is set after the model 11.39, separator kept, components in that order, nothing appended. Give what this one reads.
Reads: 1.14
